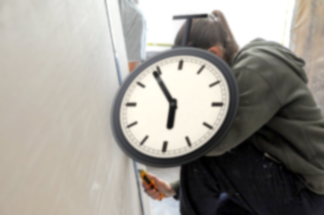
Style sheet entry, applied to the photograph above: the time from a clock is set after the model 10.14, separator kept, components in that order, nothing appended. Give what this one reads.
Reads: 5.54
